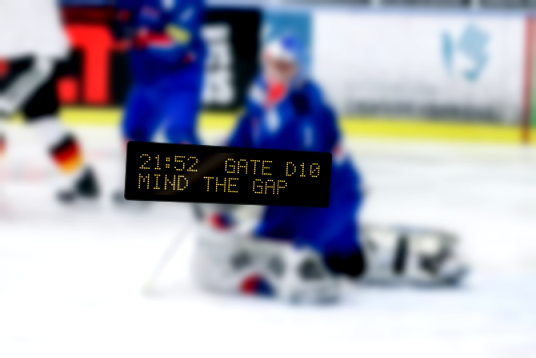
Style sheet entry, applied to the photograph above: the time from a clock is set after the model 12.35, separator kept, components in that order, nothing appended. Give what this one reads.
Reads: 21.52
